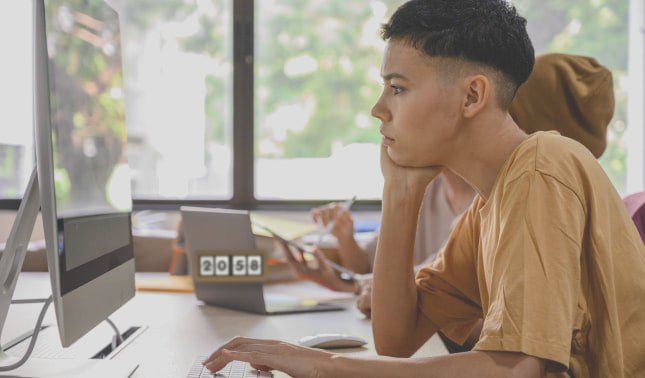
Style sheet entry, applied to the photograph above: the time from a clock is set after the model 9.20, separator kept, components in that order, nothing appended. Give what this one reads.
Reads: 20.58
